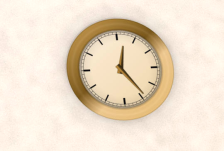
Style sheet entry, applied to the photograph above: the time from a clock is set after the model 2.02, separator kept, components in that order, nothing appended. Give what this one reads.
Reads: 12.24
